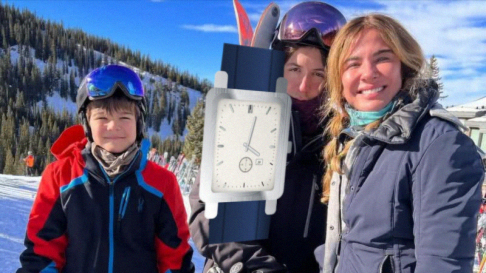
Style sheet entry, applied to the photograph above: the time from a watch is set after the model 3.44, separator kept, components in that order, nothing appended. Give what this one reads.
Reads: 4.02
